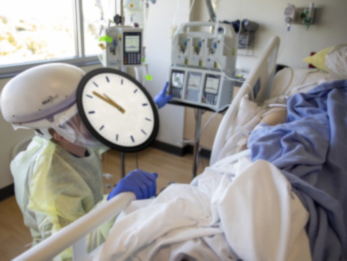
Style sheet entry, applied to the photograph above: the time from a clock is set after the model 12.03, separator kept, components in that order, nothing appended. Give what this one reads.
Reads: 10.52
